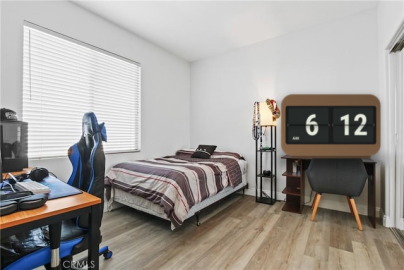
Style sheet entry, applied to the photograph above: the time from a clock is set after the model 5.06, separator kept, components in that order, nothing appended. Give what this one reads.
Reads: 6.12
